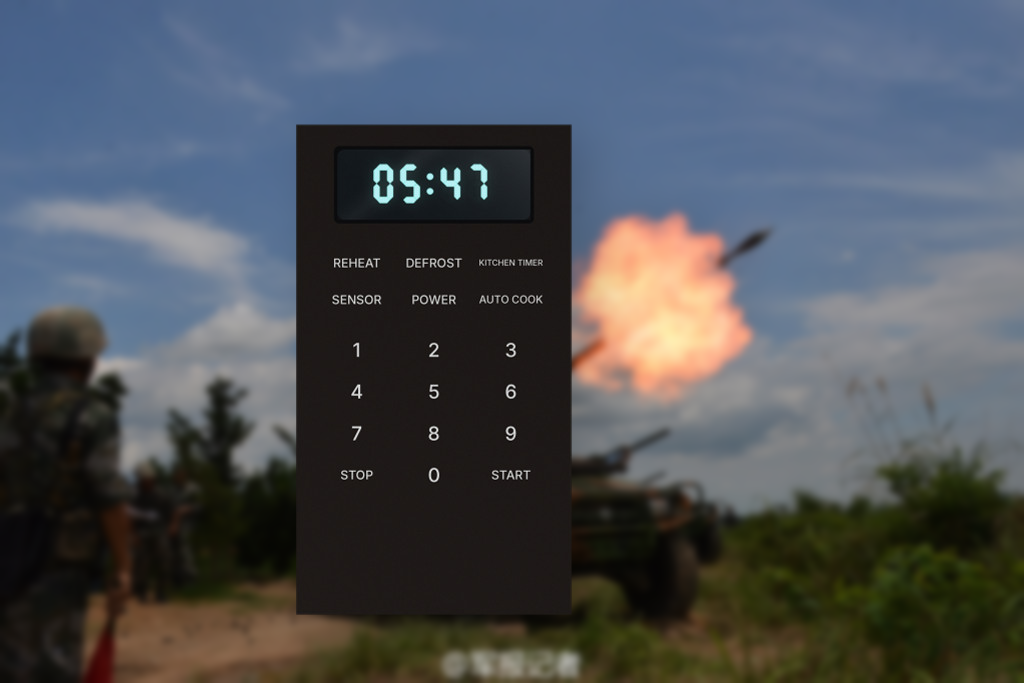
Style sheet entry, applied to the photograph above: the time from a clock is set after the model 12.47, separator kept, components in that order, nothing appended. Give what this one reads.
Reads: 5.47
